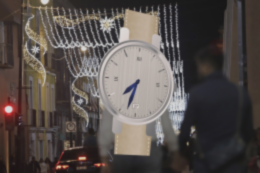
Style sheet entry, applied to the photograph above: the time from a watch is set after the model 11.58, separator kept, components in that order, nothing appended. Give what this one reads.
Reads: 7.33
